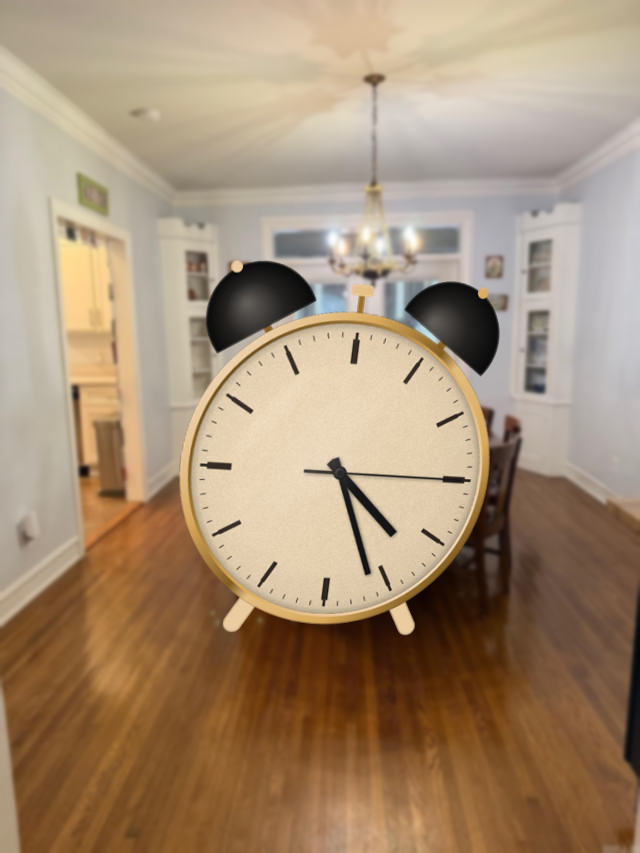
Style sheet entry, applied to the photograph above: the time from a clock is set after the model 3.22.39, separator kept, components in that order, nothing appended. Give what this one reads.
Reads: 4.26.15
